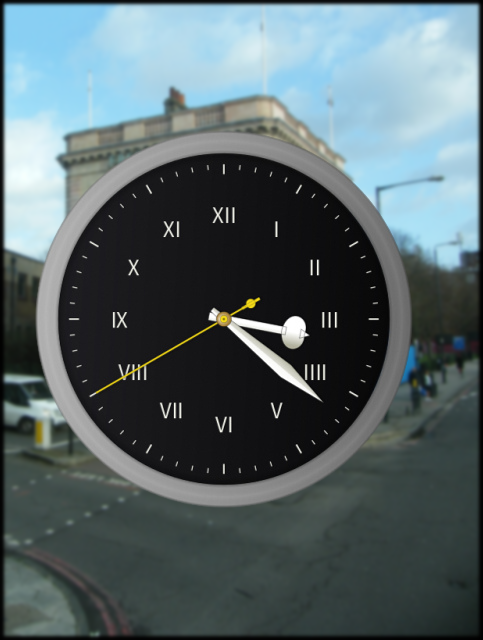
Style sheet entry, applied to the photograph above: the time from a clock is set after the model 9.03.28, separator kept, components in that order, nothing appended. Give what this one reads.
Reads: 3.21.40
